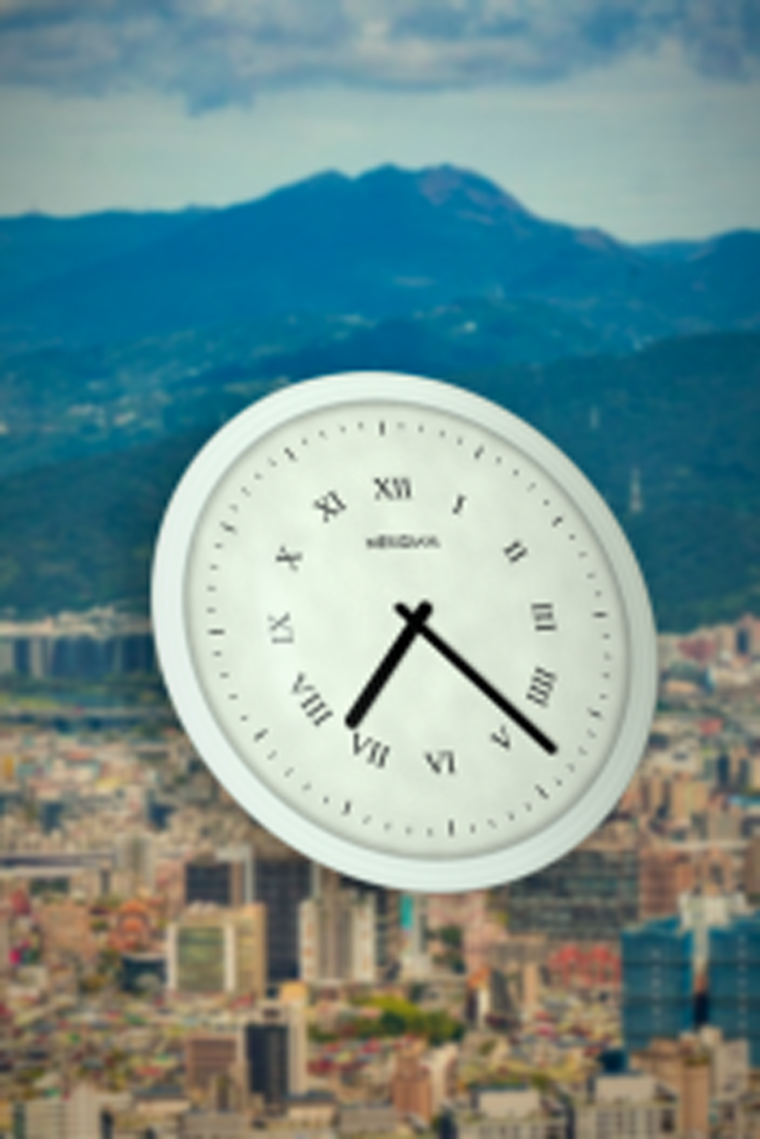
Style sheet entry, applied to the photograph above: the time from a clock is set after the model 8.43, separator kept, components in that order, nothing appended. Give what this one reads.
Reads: 7.23
